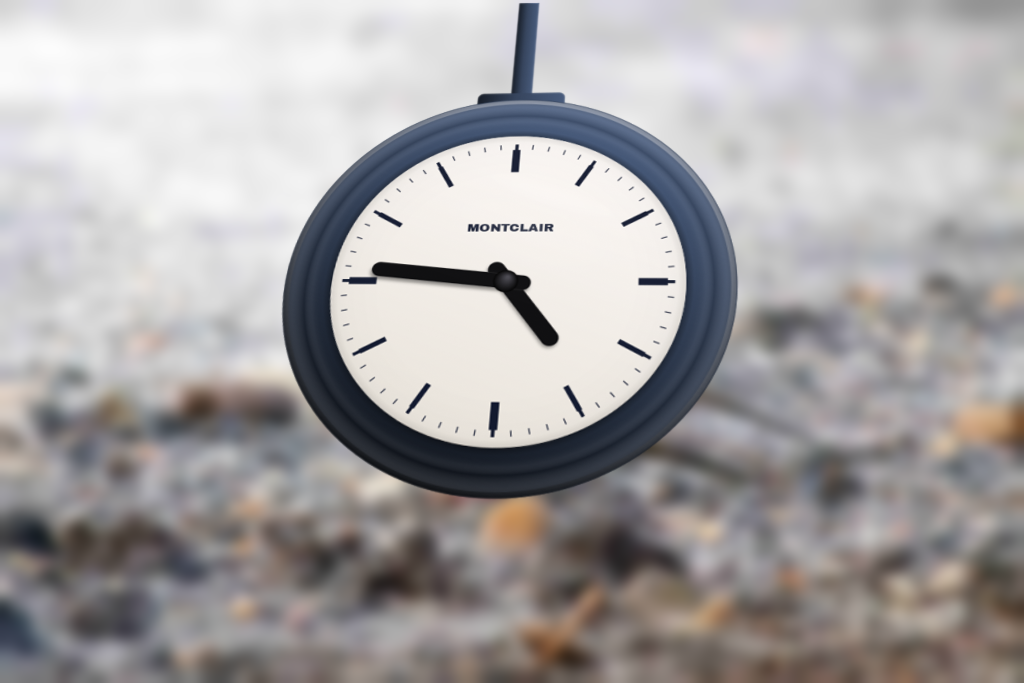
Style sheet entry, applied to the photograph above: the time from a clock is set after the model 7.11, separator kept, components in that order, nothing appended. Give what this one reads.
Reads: 4.46
